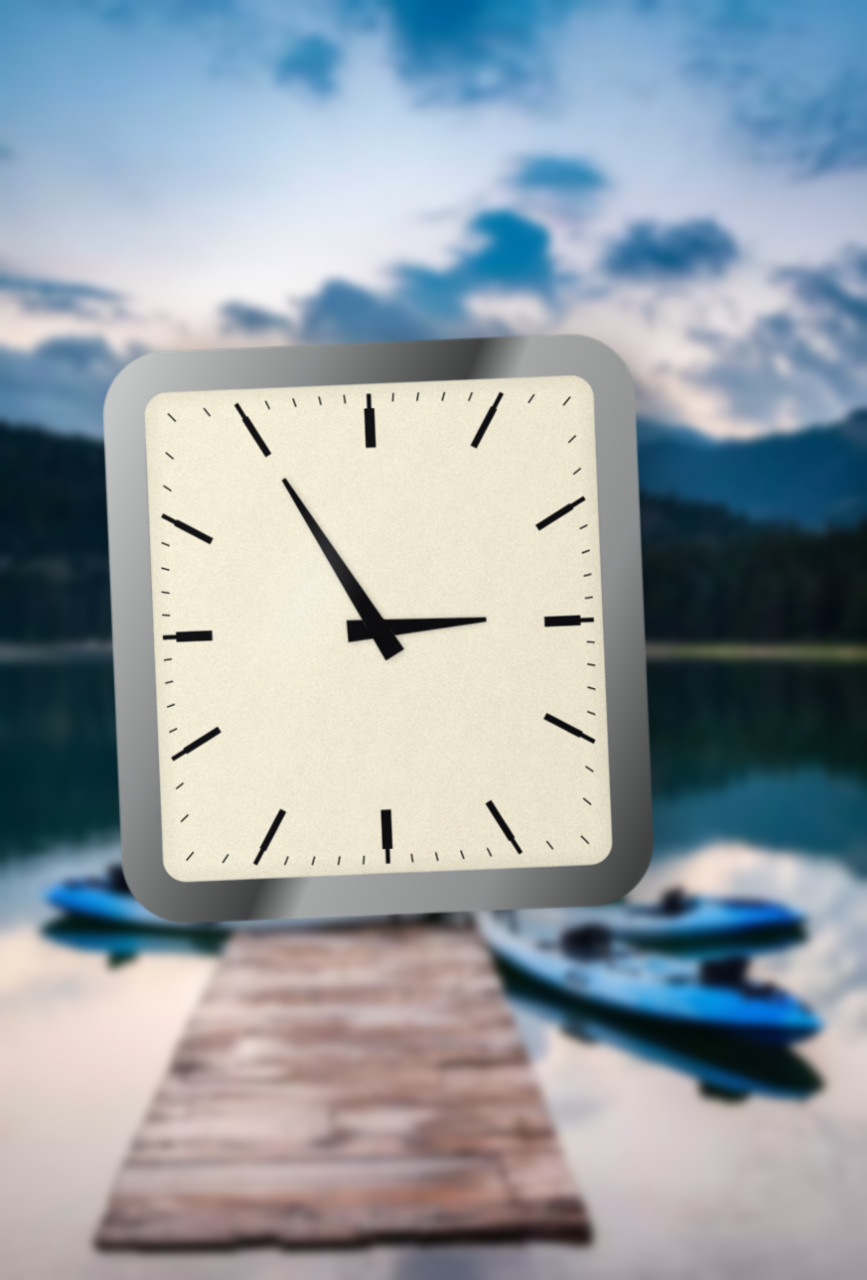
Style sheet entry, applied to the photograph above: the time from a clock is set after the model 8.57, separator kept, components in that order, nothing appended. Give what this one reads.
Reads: 2.55
